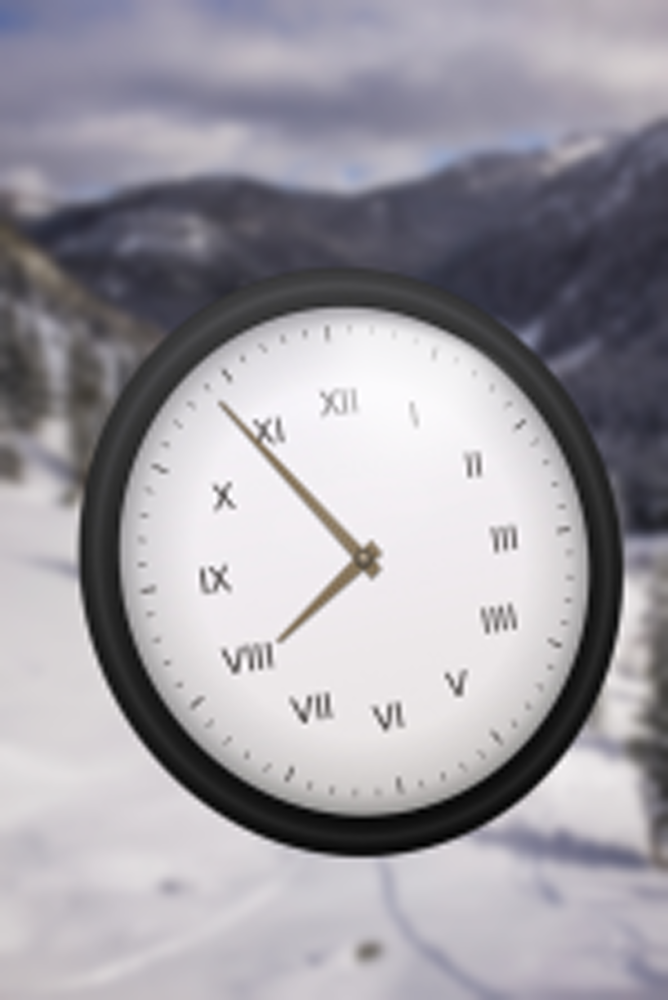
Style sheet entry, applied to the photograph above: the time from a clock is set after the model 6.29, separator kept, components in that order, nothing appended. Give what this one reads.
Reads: 7.54
